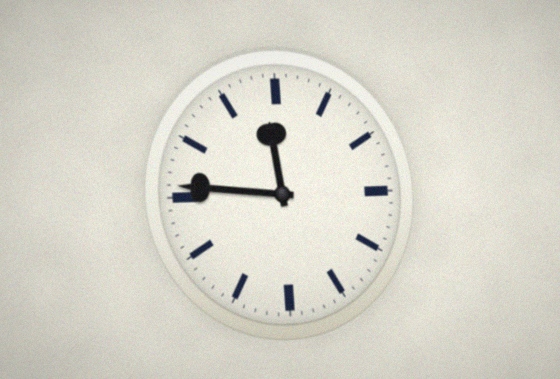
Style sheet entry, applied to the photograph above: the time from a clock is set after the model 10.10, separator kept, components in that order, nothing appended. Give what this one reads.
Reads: 11.46
